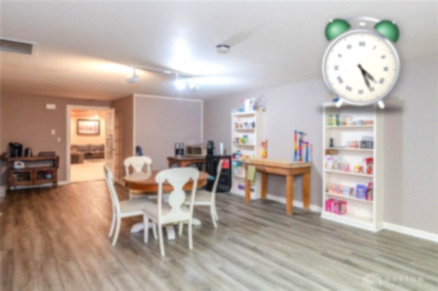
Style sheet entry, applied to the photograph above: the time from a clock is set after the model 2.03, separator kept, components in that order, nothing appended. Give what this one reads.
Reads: 4.26
